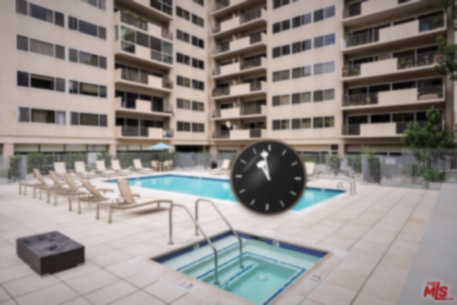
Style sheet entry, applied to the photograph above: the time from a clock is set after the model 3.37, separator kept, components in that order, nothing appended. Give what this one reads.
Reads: 10.58
